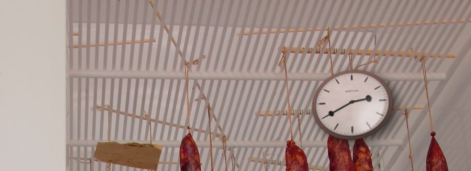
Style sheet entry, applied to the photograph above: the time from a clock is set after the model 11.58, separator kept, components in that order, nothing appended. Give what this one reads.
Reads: 2.40
